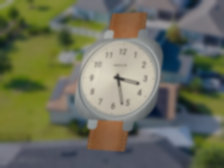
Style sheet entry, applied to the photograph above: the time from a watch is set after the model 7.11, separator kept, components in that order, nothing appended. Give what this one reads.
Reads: 3.27
